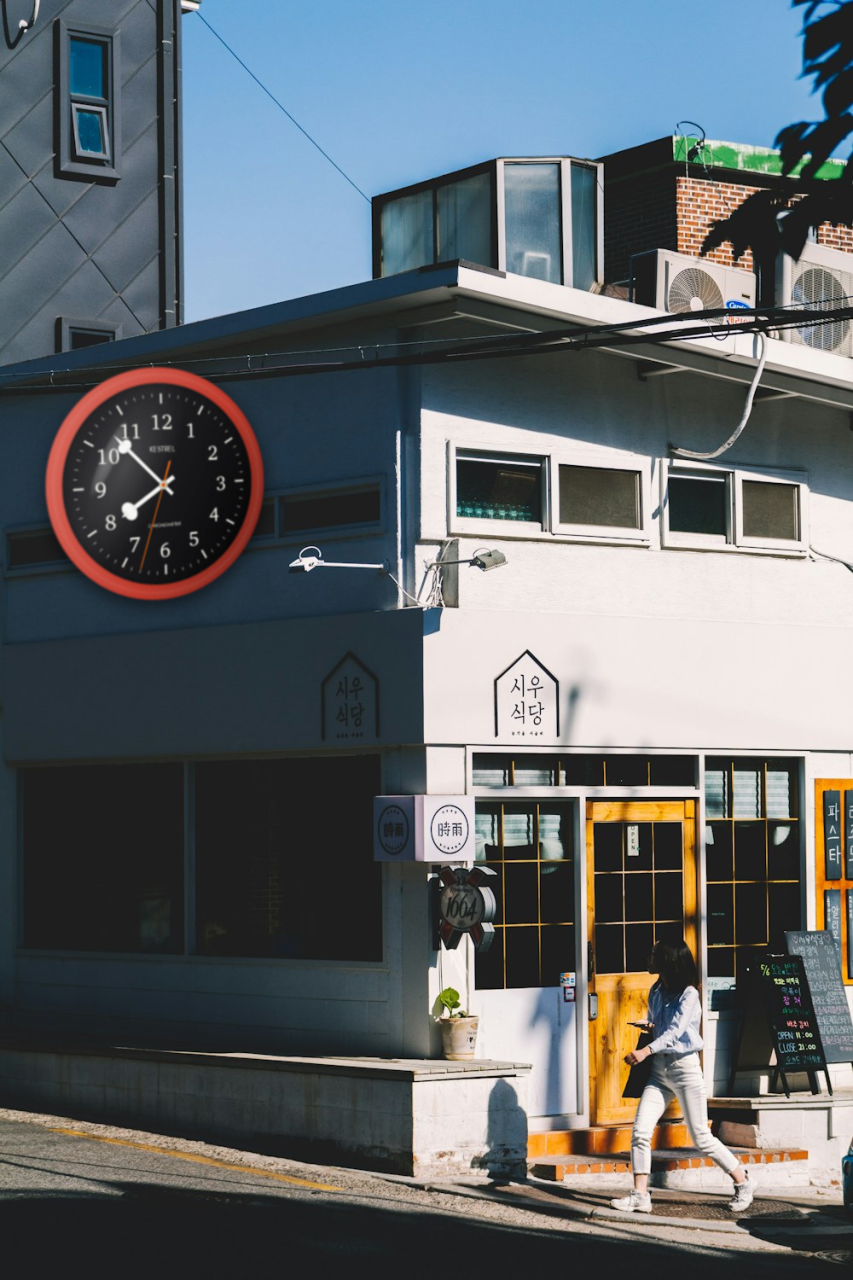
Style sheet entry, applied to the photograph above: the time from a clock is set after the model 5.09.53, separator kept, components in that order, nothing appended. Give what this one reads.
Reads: 7.52.33
